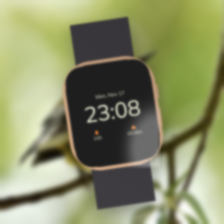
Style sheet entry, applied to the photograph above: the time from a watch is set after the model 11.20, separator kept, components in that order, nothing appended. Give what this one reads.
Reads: 23.08
